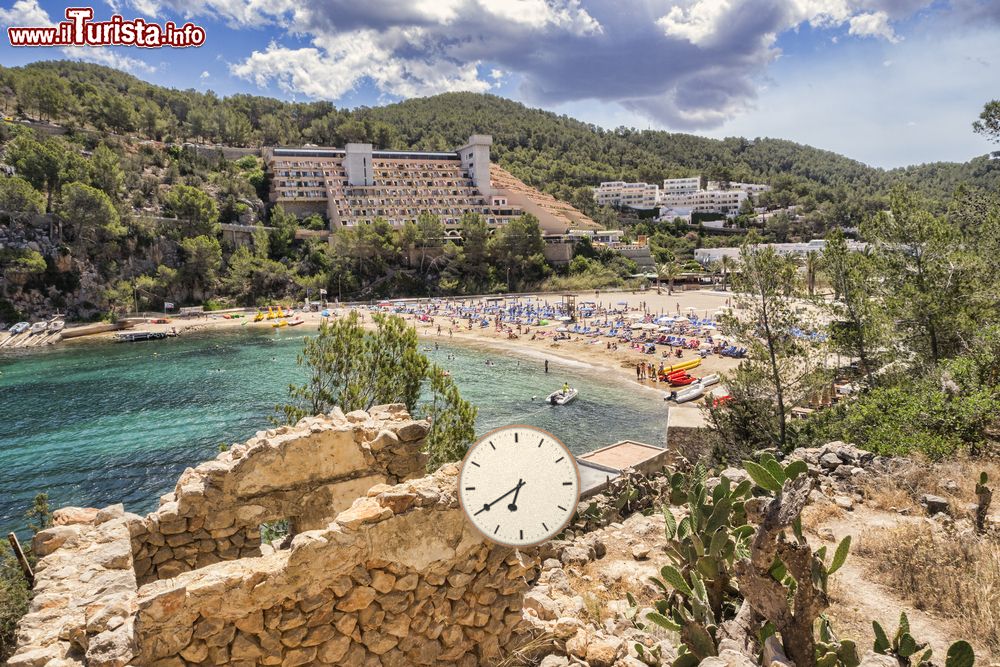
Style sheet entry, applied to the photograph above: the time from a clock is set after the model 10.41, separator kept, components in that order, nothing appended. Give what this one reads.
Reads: 6.40
